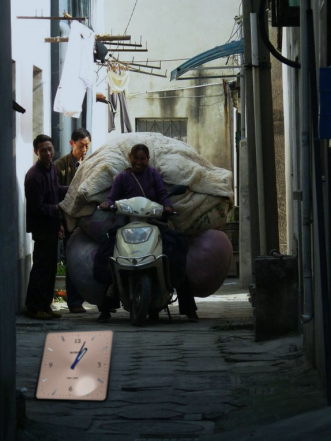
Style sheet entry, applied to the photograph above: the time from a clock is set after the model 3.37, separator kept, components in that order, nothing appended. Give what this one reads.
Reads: 1.03
